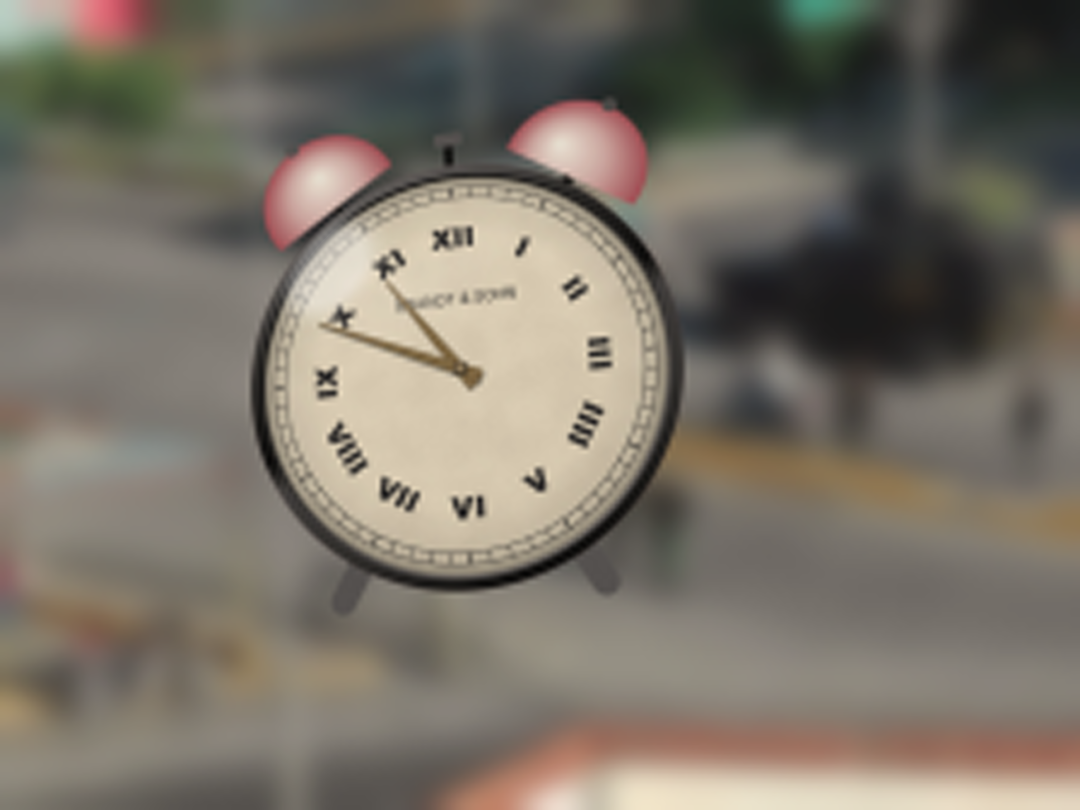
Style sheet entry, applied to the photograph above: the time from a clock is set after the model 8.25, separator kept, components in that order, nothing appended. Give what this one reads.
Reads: 10.49
